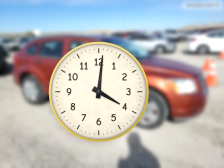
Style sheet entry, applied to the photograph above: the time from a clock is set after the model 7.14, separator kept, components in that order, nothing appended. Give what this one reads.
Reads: 4.01
